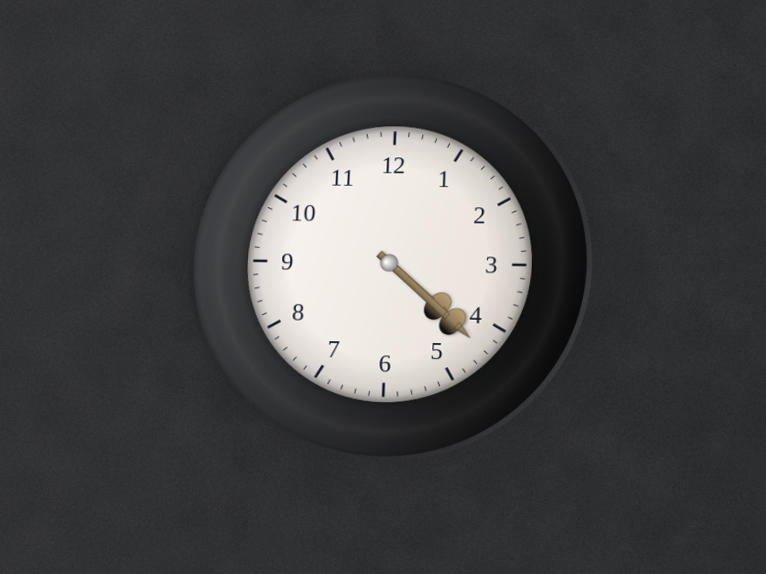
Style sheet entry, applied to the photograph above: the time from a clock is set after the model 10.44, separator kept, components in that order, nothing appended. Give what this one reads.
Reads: 4.22
